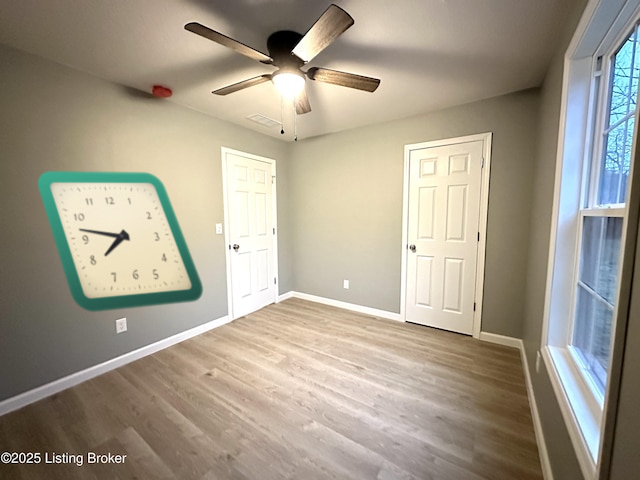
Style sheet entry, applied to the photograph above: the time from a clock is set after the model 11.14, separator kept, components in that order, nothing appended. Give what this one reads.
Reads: 7.47
